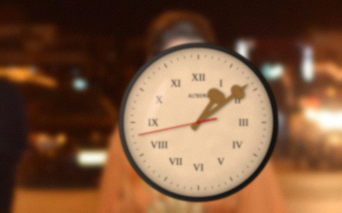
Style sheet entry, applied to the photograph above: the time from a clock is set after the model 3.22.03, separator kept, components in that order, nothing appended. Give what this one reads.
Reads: 1.08.43
